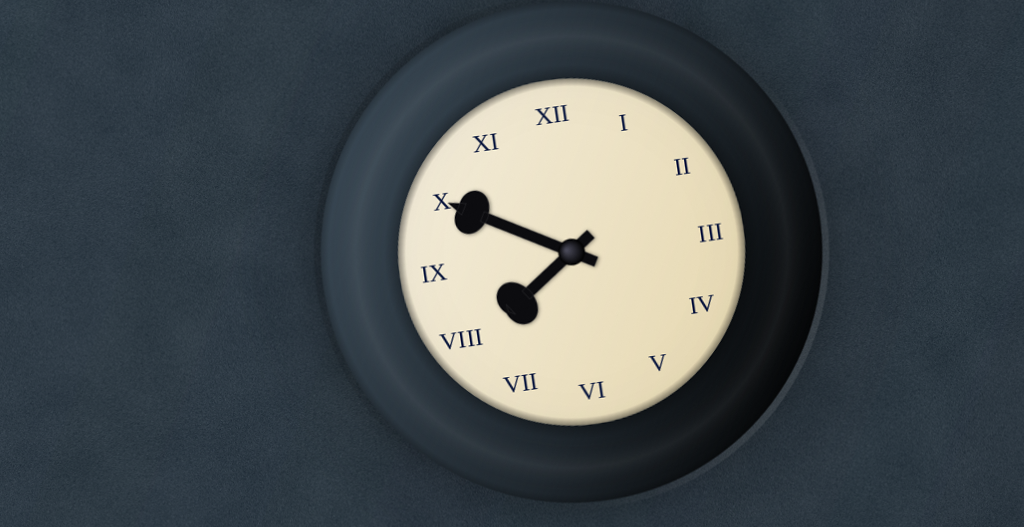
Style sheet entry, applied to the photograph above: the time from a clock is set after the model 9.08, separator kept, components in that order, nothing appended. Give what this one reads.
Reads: 7.50
